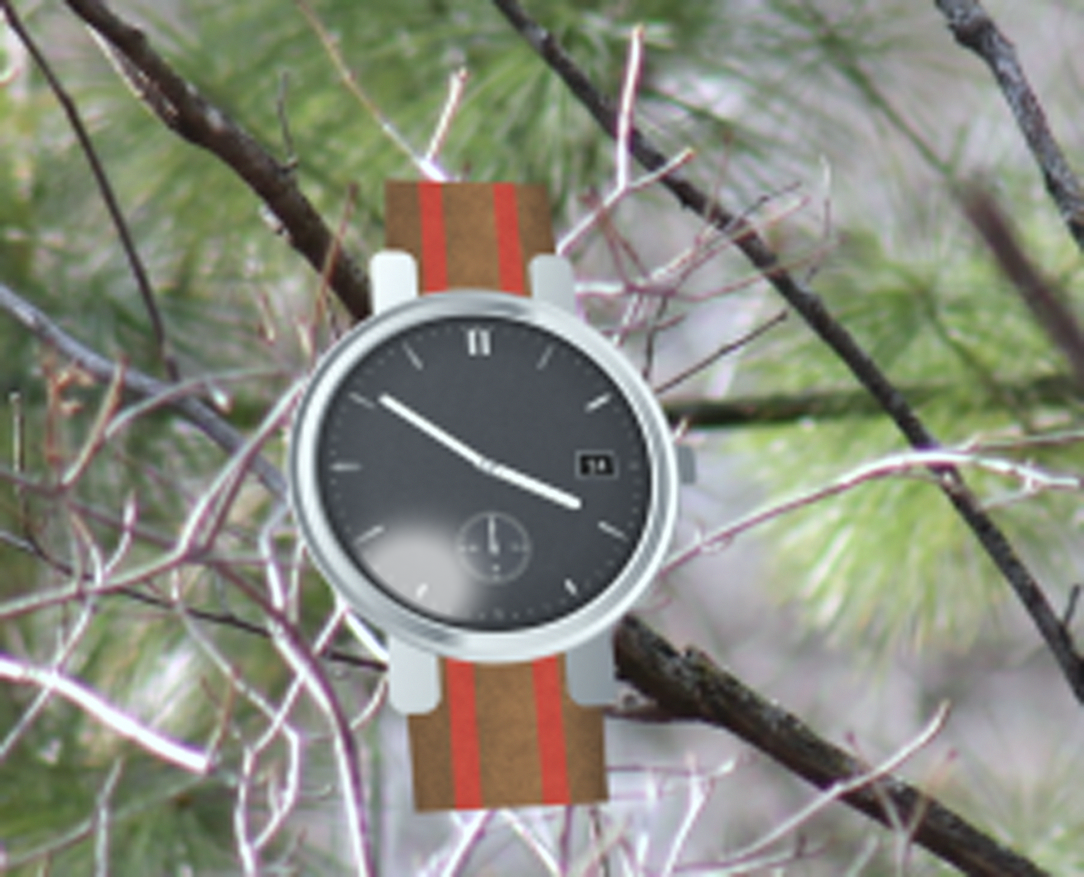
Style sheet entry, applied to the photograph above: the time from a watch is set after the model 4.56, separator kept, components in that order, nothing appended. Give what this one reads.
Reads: 3.51
